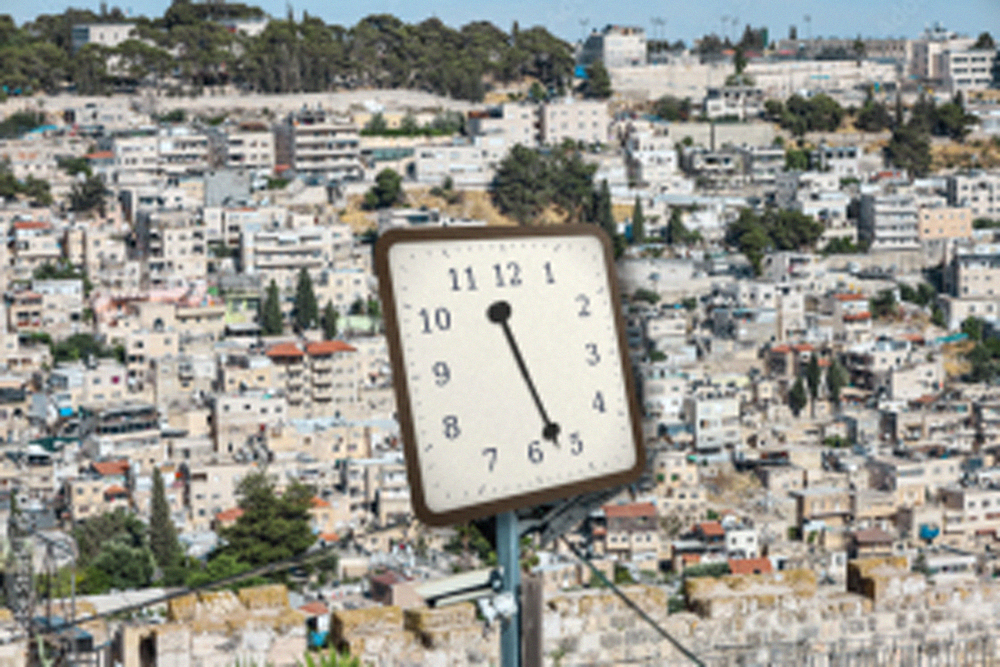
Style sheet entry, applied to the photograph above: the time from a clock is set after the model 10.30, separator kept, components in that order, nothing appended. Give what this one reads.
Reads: 11.27
